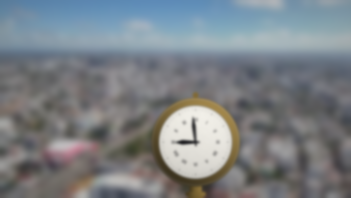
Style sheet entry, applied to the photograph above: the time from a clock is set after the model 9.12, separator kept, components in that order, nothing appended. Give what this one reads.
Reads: 8.59
